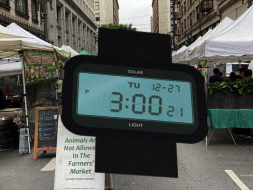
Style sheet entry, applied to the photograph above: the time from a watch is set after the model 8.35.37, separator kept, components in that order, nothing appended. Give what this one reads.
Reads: 3.00.21
